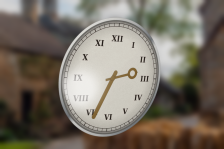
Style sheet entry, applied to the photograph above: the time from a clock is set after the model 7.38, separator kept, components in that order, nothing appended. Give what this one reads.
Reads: 2.34
